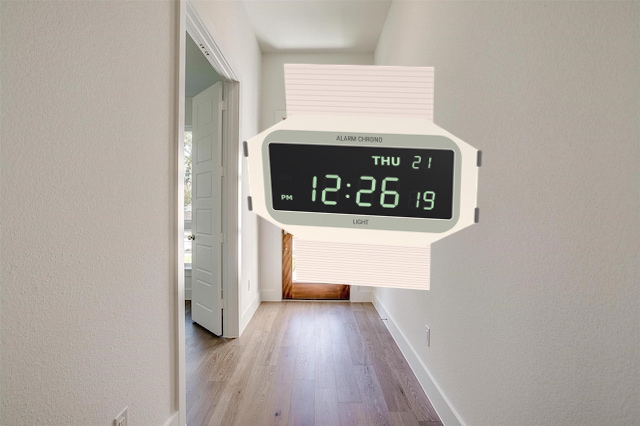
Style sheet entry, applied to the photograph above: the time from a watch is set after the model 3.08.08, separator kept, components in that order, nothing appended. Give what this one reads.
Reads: 12.26.19
